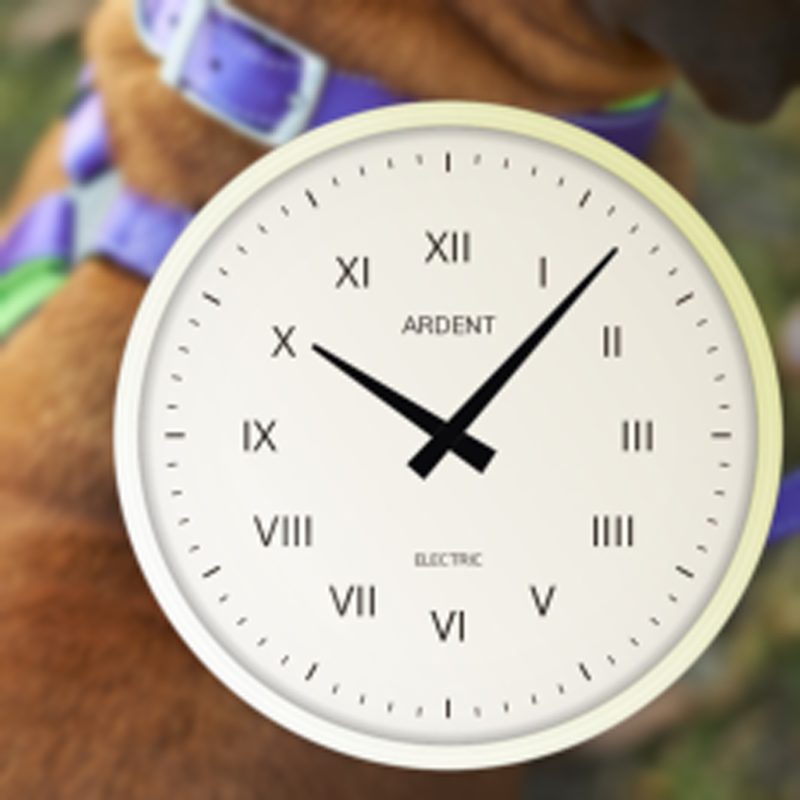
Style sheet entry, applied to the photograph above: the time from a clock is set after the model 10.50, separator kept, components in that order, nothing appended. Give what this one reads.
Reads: 10.07
